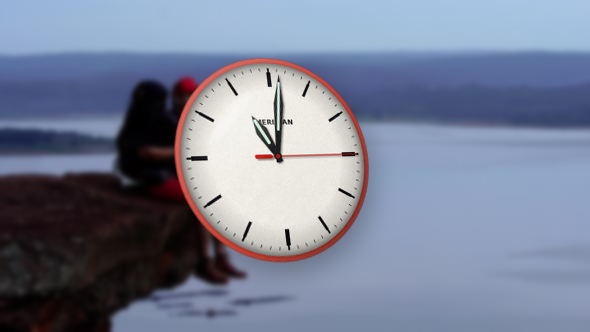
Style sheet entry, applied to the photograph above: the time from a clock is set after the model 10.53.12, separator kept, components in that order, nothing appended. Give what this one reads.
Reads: 11.01.15
